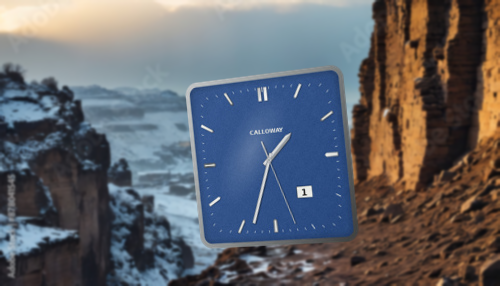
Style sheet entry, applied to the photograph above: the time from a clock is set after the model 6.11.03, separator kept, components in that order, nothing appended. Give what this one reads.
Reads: 1.33.27
